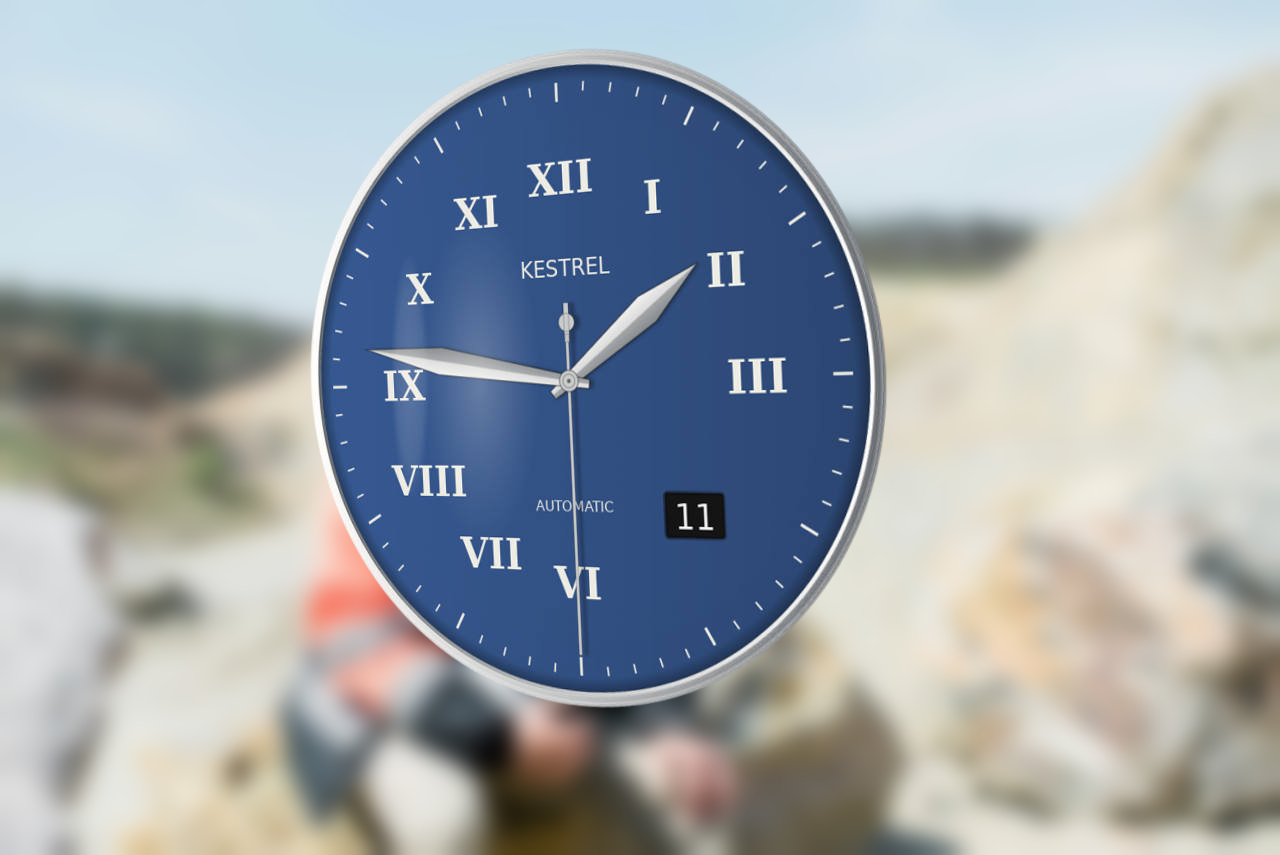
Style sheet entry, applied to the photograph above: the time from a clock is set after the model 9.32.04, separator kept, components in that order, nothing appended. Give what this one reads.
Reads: 1.46.30
